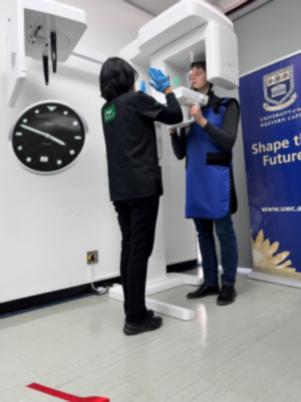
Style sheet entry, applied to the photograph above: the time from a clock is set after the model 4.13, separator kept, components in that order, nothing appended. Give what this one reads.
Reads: 3.48
